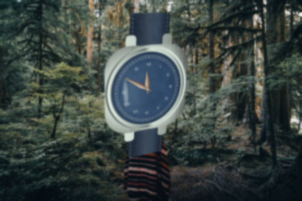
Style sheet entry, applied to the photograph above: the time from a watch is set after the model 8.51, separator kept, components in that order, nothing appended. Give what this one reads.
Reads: 11.50
